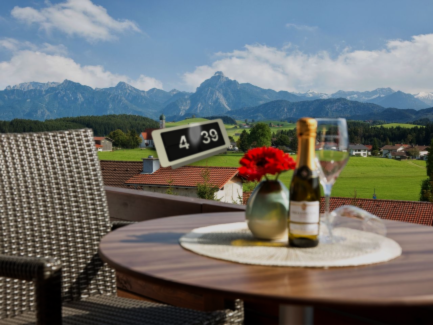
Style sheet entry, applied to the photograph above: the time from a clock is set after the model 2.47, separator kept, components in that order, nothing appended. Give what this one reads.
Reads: 4.39
